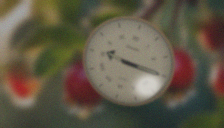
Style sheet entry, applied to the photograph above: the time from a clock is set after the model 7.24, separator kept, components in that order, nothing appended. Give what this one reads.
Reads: 9.15
